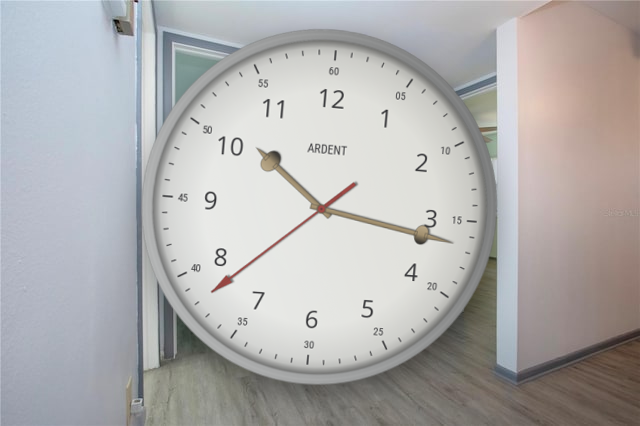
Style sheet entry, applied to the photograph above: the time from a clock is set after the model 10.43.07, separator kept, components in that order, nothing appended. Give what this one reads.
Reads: 10.16.38
